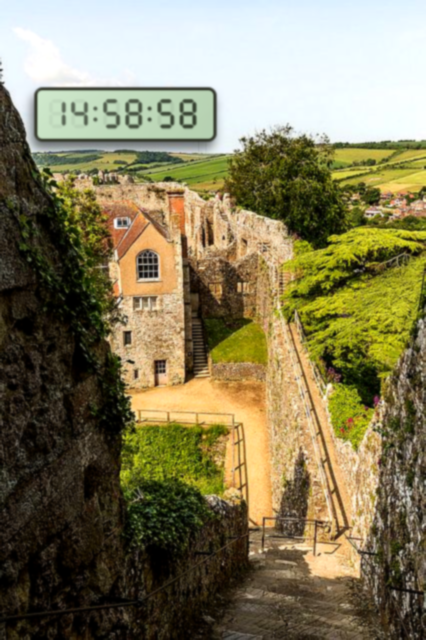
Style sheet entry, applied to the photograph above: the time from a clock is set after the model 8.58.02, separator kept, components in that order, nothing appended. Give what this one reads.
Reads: 14.58.58
